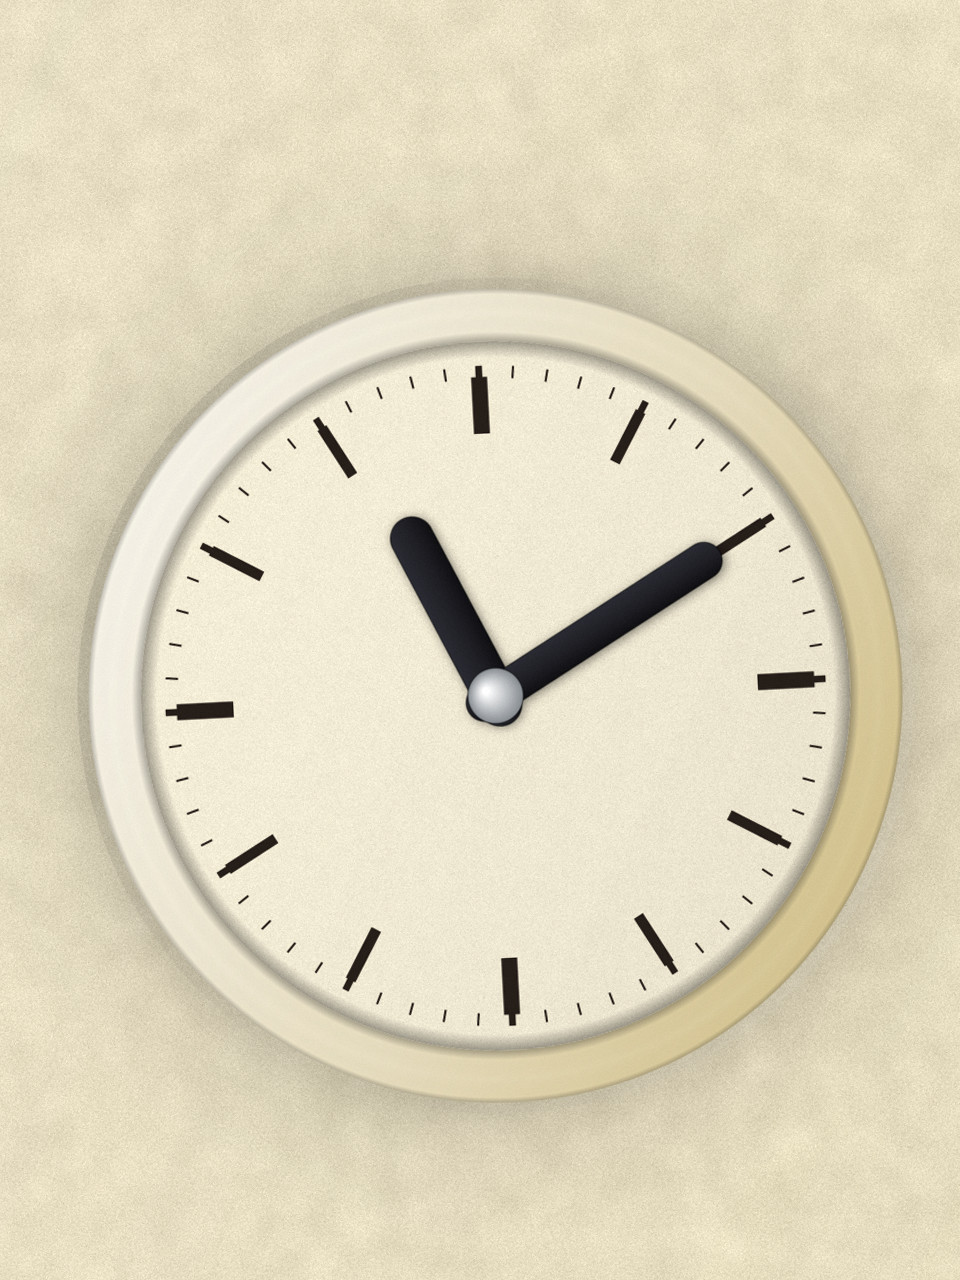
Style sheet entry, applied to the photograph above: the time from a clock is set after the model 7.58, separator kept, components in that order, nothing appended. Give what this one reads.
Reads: 11.10
